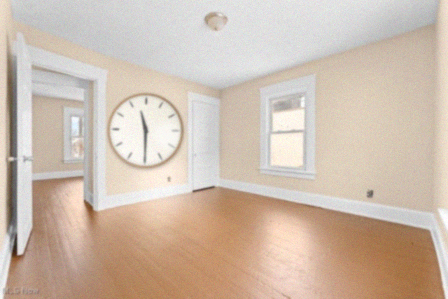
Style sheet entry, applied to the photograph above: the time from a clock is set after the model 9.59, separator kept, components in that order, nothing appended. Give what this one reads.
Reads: 11.30
